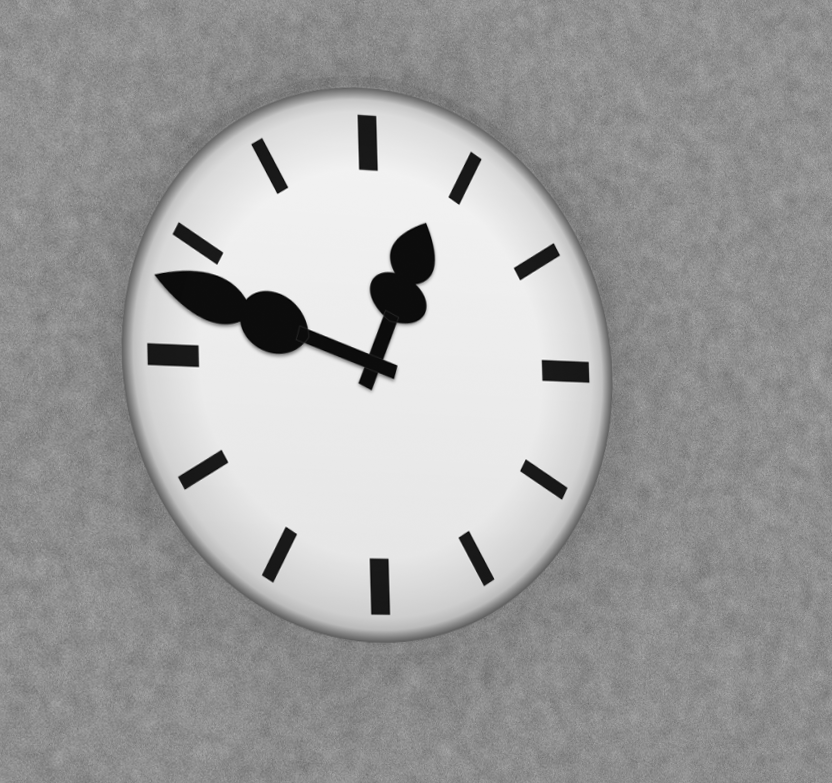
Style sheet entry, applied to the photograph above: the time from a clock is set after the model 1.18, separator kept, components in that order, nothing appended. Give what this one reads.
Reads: 12.48
